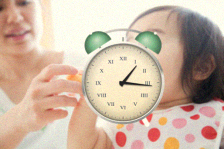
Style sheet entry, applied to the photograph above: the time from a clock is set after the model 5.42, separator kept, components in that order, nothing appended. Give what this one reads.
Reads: 1.16
